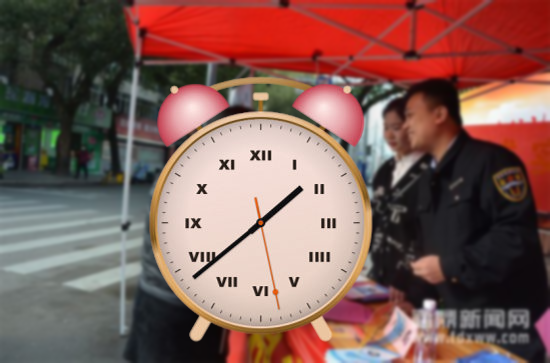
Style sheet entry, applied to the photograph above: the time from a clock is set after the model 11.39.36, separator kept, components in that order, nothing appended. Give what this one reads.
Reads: 1.38.28
